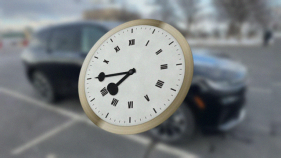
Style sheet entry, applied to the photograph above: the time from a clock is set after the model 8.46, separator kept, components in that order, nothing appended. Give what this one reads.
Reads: 7.45
